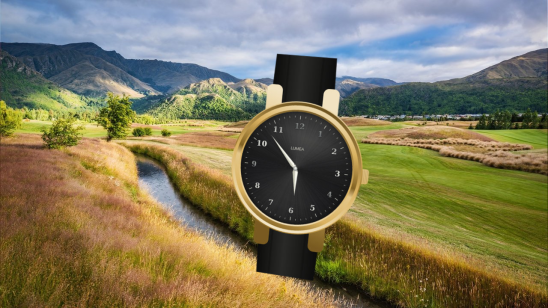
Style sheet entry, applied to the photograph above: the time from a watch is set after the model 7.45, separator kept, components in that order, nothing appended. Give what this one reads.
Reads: 5.53
